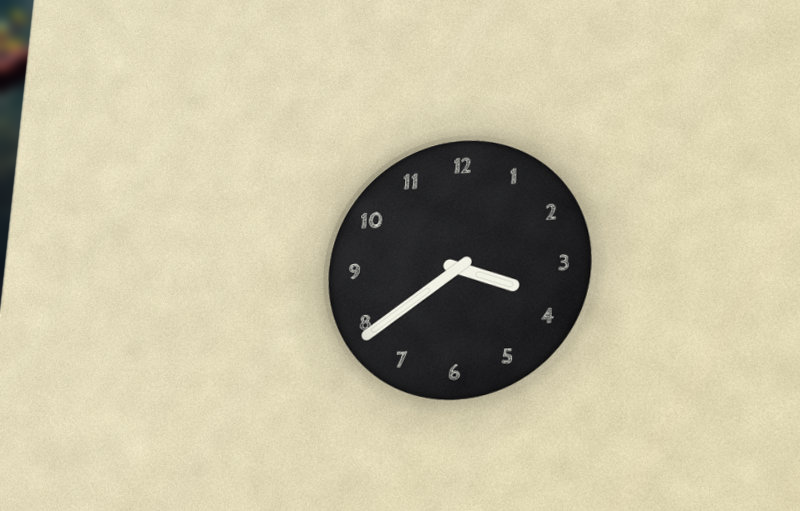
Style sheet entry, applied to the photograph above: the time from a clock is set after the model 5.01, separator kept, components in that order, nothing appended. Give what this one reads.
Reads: 3.39
